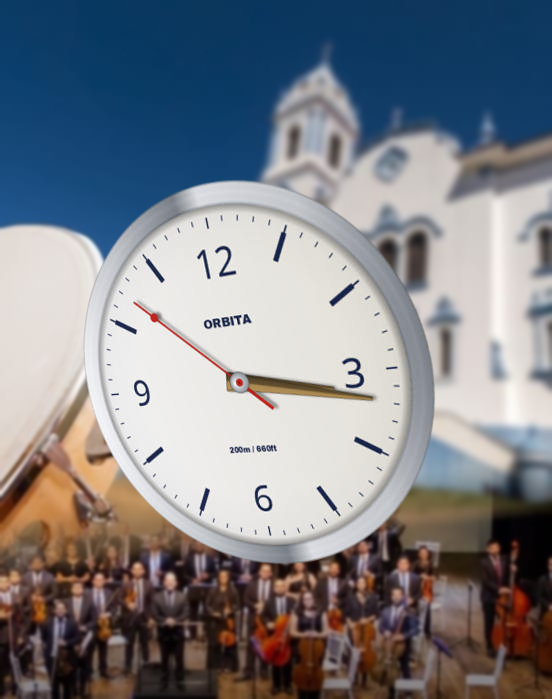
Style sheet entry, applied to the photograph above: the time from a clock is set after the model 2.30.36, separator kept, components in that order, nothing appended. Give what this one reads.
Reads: 3.16.52
